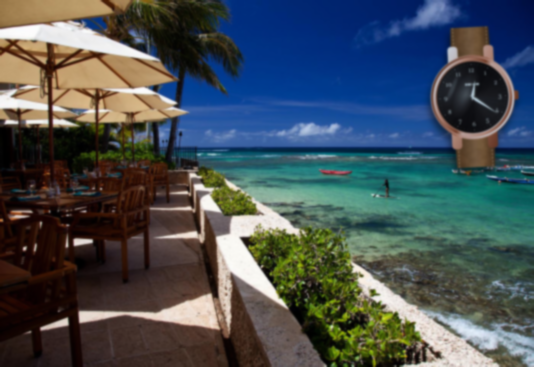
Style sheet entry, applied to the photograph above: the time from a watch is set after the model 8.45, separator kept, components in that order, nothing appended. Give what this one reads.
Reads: 12.21
